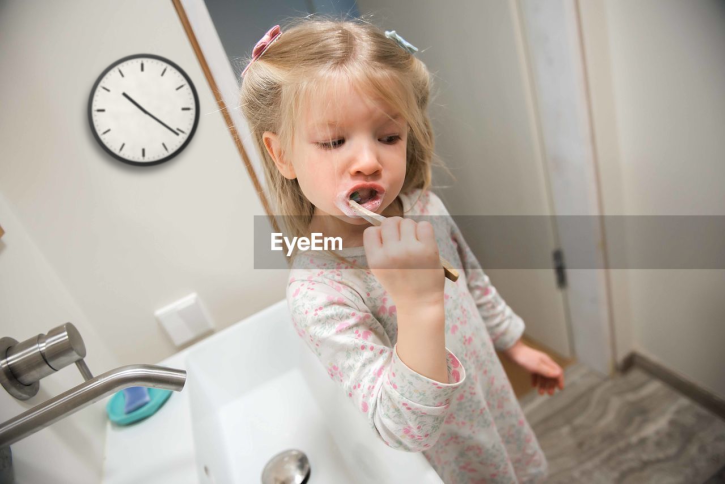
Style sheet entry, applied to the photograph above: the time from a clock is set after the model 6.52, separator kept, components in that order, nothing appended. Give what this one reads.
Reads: 10.21
